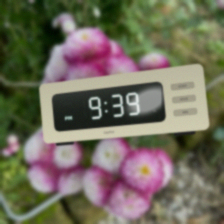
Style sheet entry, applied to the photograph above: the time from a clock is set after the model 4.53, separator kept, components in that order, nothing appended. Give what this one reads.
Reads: 9.39
